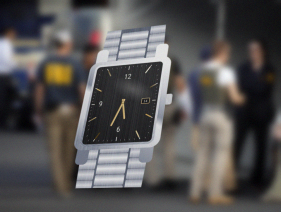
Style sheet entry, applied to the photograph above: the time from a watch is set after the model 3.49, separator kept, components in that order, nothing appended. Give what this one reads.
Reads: 5.33
